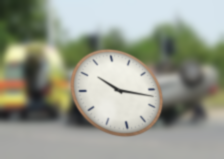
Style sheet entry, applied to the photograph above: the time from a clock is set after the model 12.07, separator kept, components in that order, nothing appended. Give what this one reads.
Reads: 10.17
